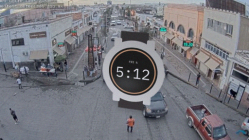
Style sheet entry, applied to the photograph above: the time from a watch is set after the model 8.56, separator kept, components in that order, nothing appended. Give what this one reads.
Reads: 5.12
